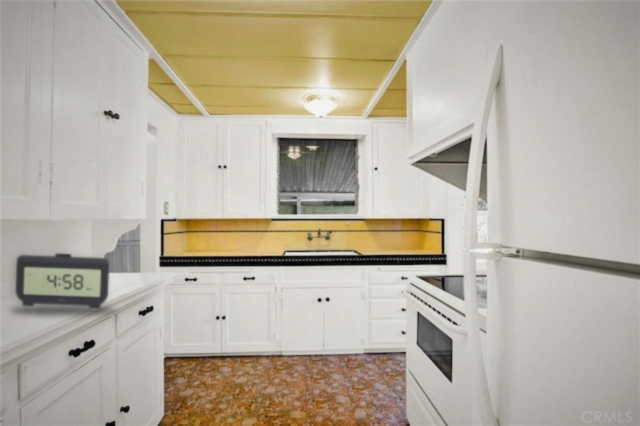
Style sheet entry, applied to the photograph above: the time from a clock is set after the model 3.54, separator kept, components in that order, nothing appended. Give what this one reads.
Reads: 4.58
